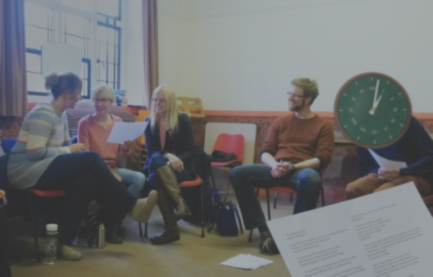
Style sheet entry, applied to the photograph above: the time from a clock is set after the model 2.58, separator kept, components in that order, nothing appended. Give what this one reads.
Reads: 1.02
